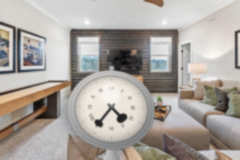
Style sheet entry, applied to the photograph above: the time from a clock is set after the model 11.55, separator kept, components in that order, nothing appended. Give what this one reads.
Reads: 4.36
